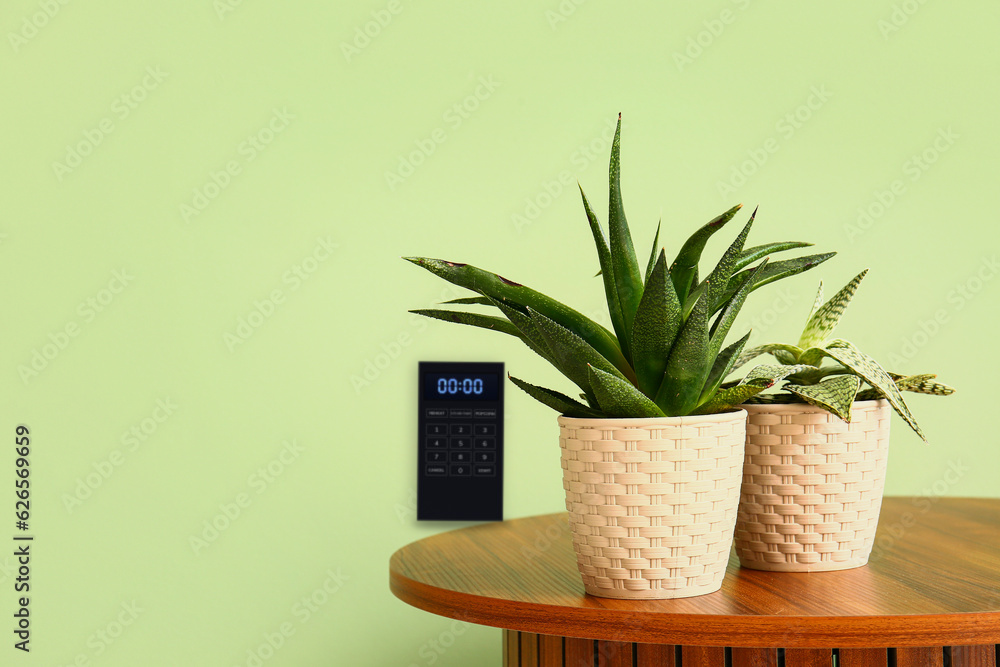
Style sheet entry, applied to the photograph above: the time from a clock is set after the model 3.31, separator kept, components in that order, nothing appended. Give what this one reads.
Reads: 0.00
